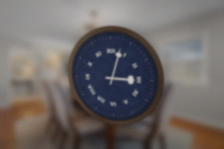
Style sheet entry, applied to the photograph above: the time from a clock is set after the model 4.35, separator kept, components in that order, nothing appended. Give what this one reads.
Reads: 3.03
